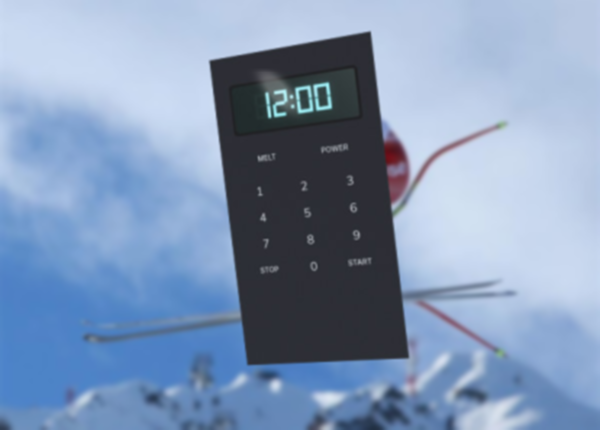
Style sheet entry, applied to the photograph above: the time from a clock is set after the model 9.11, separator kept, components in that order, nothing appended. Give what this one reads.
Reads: 12.00
